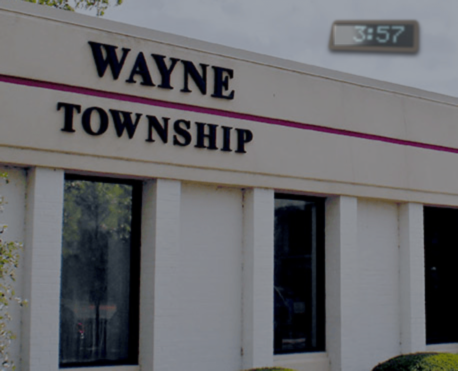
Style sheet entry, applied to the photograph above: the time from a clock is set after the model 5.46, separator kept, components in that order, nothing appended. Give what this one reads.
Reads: 3.57
